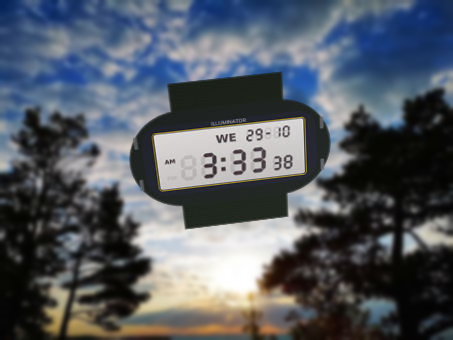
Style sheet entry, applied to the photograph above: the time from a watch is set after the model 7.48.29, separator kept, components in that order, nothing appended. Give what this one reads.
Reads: 3.33.38
